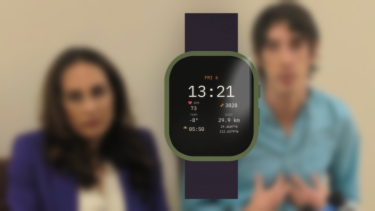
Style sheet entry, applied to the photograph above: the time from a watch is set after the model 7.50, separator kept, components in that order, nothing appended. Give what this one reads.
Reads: 13.21
